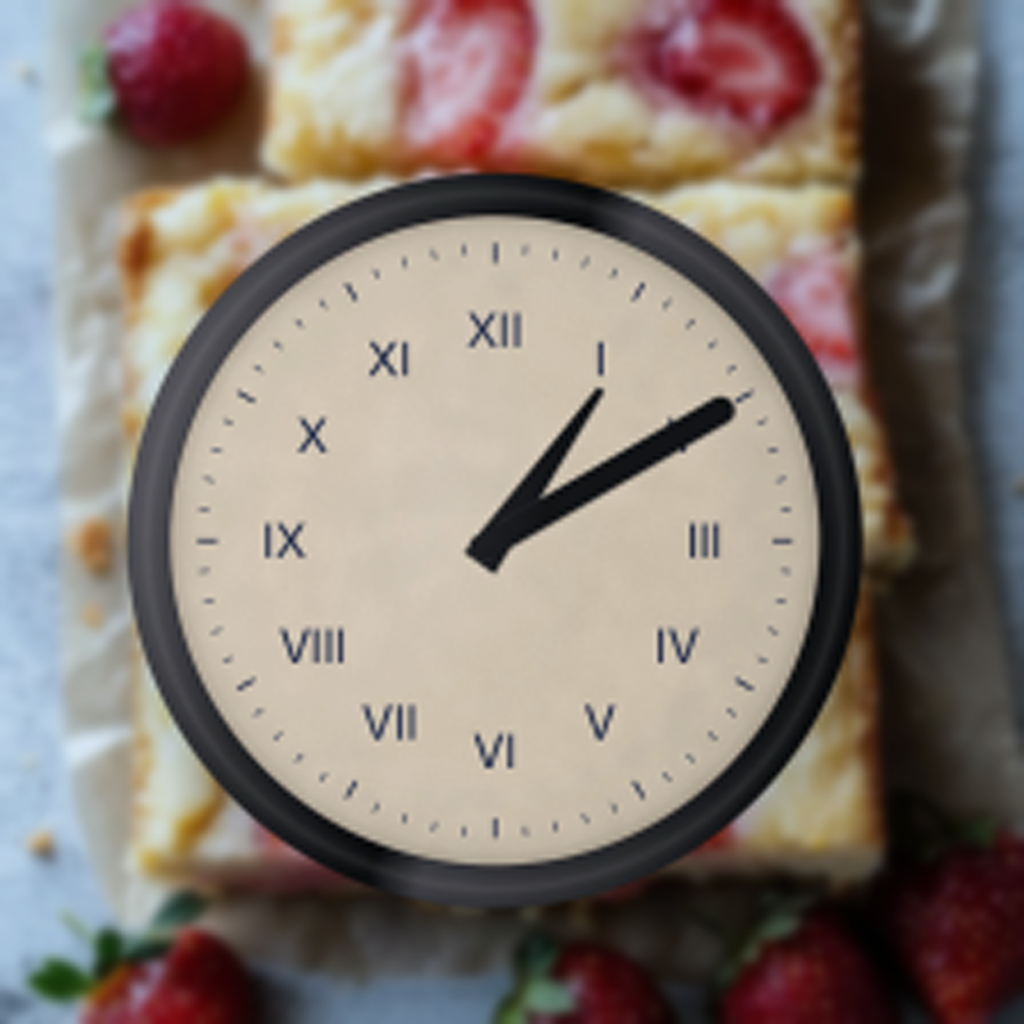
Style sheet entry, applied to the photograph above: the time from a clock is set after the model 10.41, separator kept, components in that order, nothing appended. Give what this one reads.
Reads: 1.10
